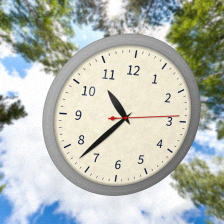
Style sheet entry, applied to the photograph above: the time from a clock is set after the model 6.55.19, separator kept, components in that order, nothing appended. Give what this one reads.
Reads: 10.37.14
